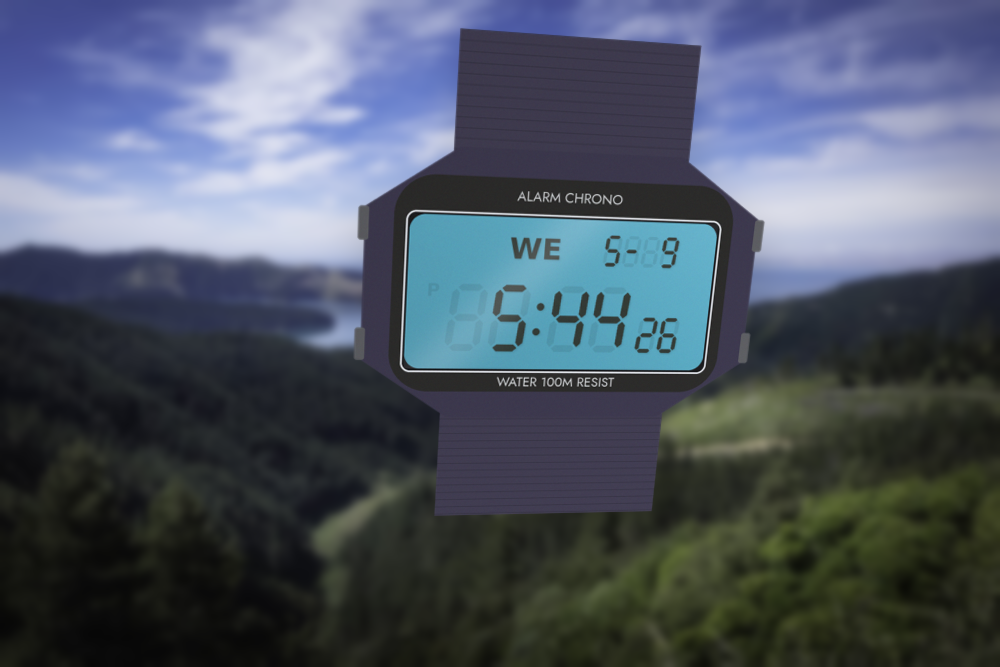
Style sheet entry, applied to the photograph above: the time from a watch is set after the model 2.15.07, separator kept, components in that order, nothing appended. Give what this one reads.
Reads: 5.44.26
